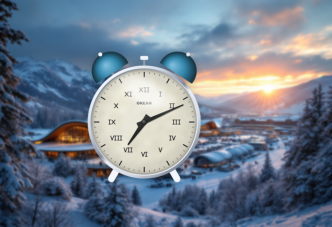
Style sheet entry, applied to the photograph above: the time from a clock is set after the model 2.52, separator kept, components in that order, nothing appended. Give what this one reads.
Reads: 7.11
